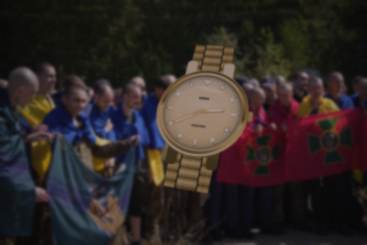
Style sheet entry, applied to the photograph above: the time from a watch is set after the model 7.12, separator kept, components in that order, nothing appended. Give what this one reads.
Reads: 2.40
